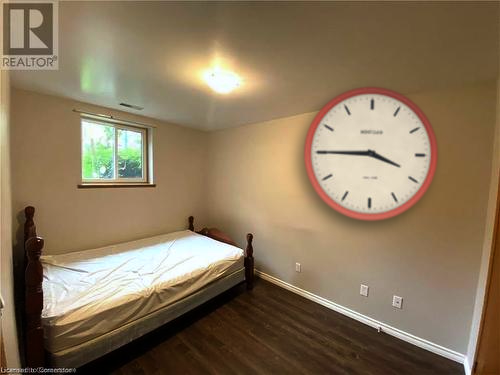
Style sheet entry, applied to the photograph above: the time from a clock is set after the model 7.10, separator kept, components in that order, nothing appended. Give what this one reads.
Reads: 3.45
